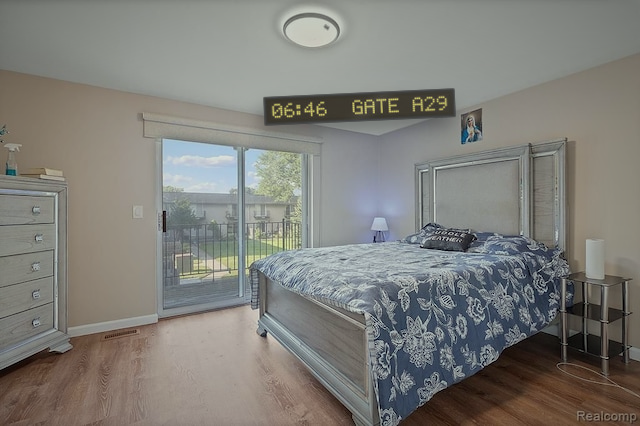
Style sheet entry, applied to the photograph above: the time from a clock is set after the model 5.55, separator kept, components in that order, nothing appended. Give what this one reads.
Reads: 6.46
